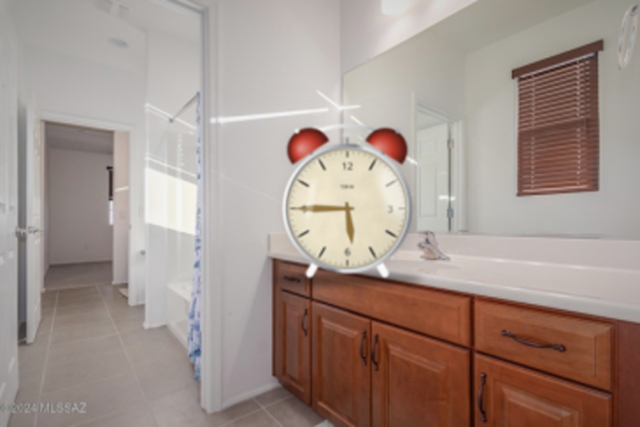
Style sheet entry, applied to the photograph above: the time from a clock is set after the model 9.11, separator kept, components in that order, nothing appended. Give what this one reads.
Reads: 5.45
